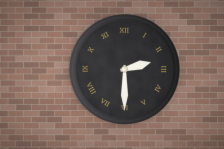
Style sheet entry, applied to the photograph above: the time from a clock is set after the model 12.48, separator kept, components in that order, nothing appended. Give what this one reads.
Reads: 2.30
